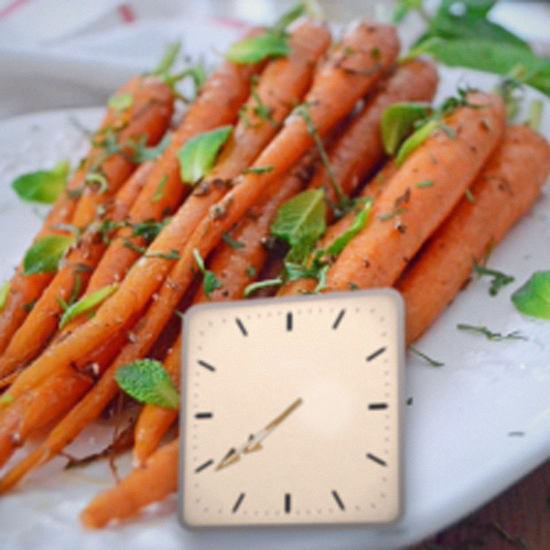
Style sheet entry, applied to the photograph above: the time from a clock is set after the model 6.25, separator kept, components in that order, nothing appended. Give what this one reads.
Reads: 7.39
